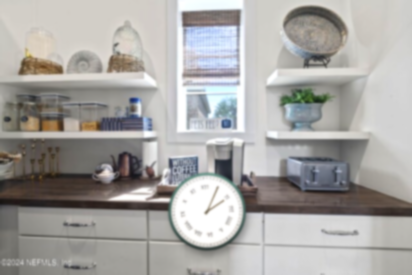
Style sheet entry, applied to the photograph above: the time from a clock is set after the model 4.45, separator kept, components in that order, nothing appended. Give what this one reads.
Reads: 2.05
